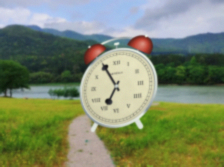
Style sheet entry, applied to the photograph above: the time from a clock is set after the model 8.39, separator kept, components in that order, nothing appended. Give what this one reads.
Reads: 6.55
